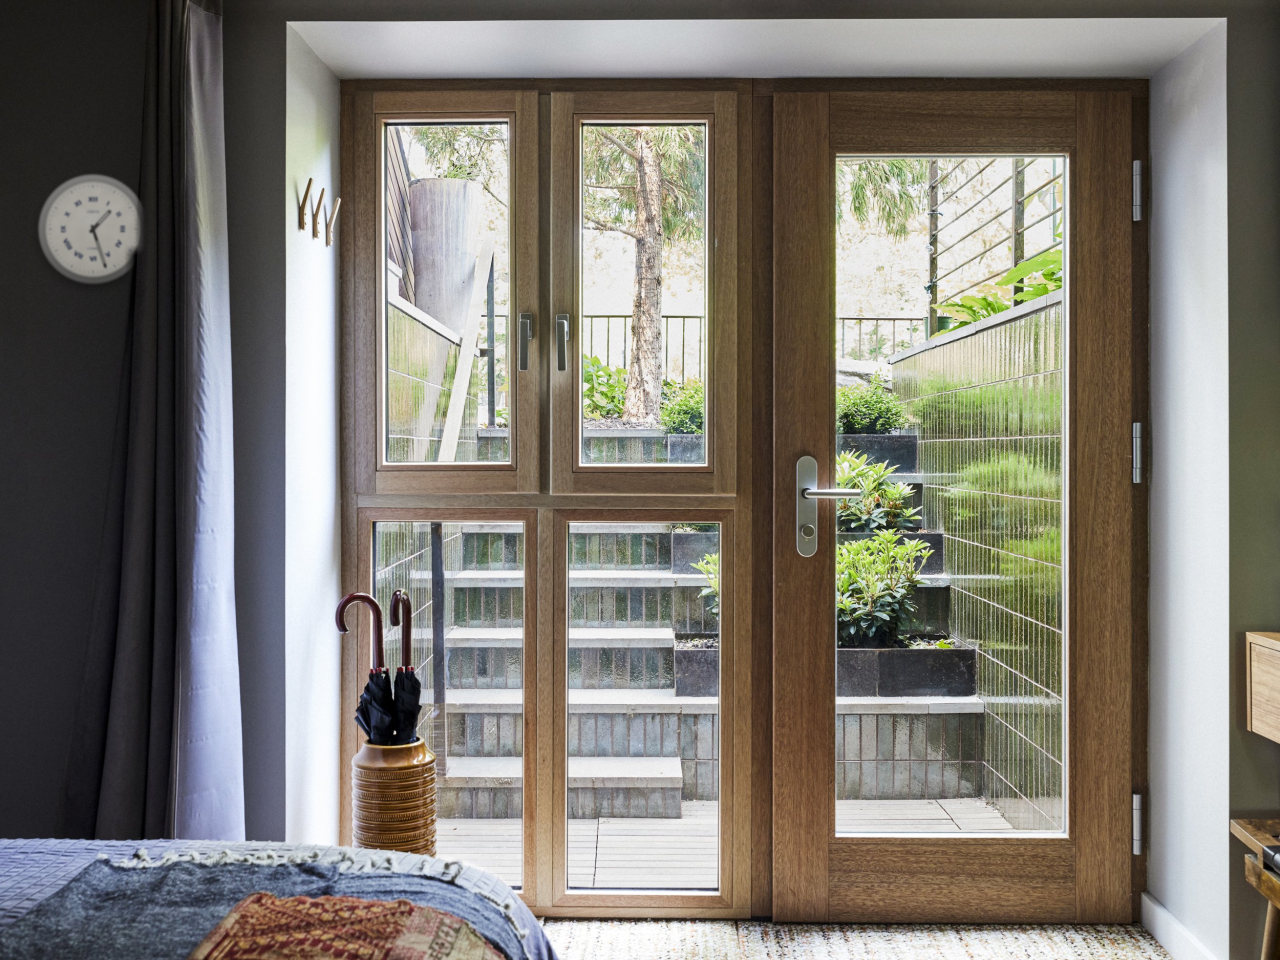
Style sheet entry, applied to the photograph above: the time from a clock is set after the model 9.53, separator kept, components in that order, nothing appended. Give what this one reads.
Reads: 1.27
